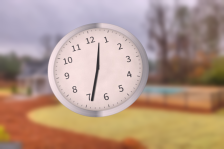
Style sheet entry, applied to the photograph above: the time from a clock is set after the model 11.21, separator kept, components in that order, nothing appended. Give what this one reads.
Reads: 12.34
